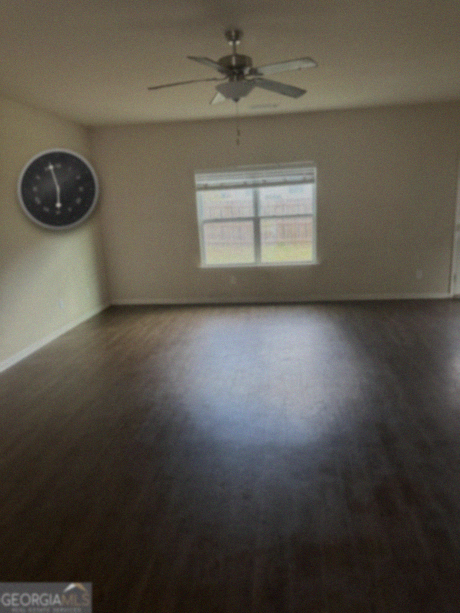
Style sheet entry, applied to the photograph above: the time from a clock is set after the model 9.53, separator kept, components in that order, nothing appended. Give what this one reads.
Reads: 5.57
